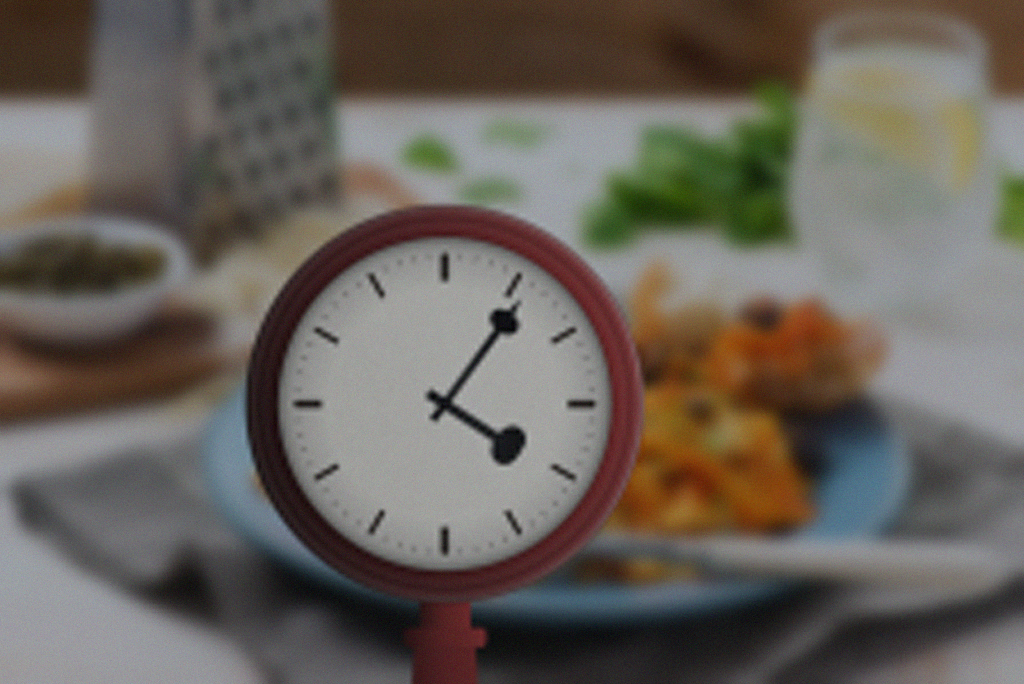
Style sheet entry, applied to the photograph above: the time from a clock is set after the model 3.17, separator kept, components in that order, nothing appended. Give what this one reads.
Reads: 4.06
